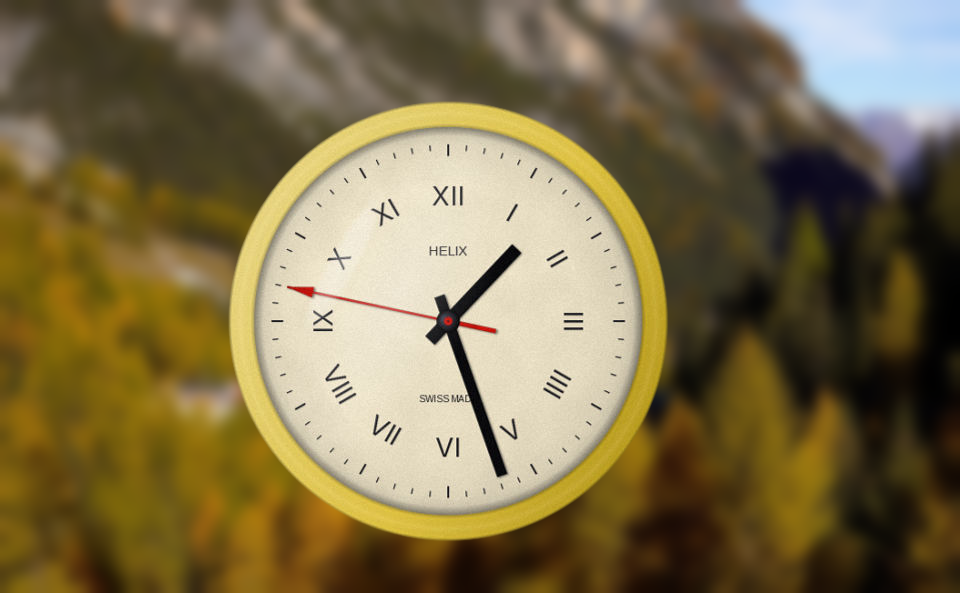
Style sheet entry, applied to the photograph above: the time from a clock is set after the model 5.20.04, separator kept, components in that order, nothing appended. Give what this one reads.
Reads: 1.26.47
